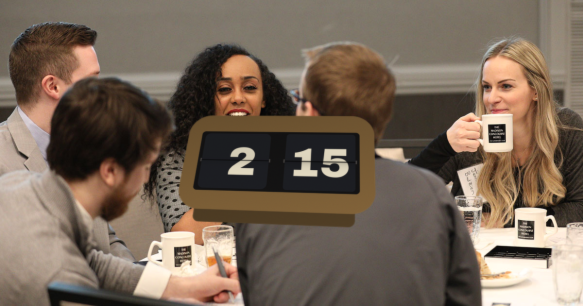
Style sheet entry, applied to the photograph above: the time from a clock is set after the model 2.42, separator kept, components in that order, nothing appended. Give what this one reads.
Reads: 2.15
